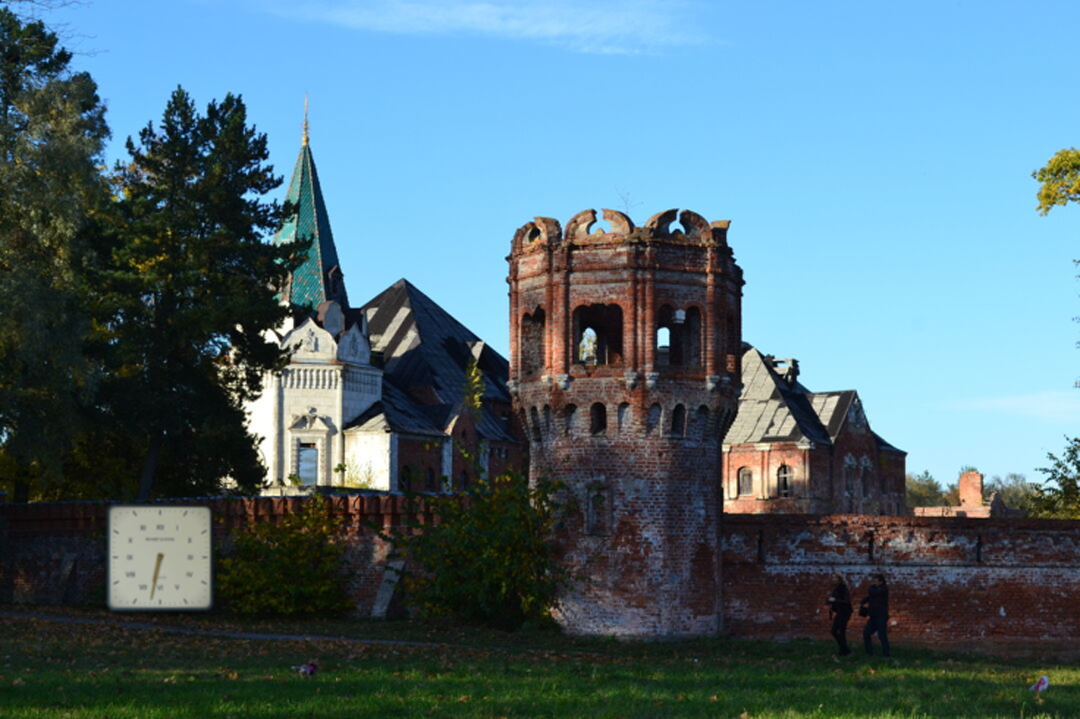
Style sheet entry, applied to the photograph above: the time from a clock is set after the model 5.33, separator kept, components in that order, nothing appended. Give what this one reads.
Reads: 6.32
